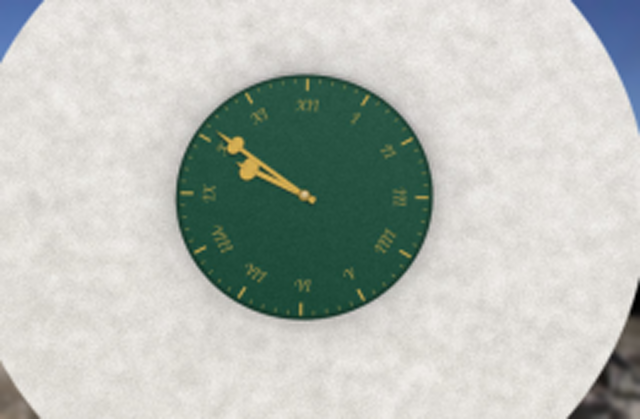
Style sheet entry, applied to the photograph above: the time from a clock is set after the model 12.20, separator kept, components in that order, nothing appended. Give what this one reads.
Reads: 9.51
